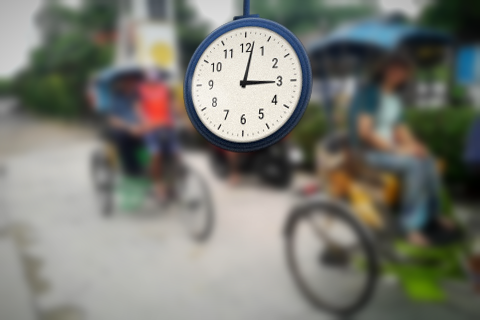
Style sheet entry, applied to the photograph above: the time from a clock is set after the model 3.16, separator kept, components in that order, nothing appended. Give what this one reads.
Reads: 3.02
